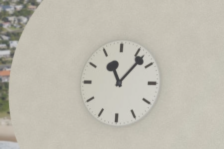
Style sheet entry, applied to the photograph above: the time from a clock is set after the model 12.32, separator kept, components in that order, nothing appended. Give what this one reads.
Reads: 11.07
